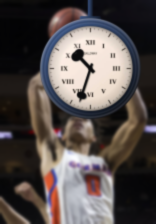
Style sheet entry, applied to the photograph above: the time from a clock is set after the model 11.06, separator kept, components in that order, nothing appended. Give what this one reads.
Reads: 10.33
